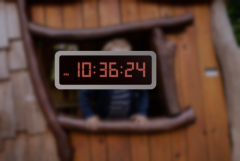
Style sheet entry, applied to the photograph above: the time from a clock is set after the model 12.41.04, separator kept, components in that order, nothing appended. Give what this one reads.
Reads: 10.36.24
